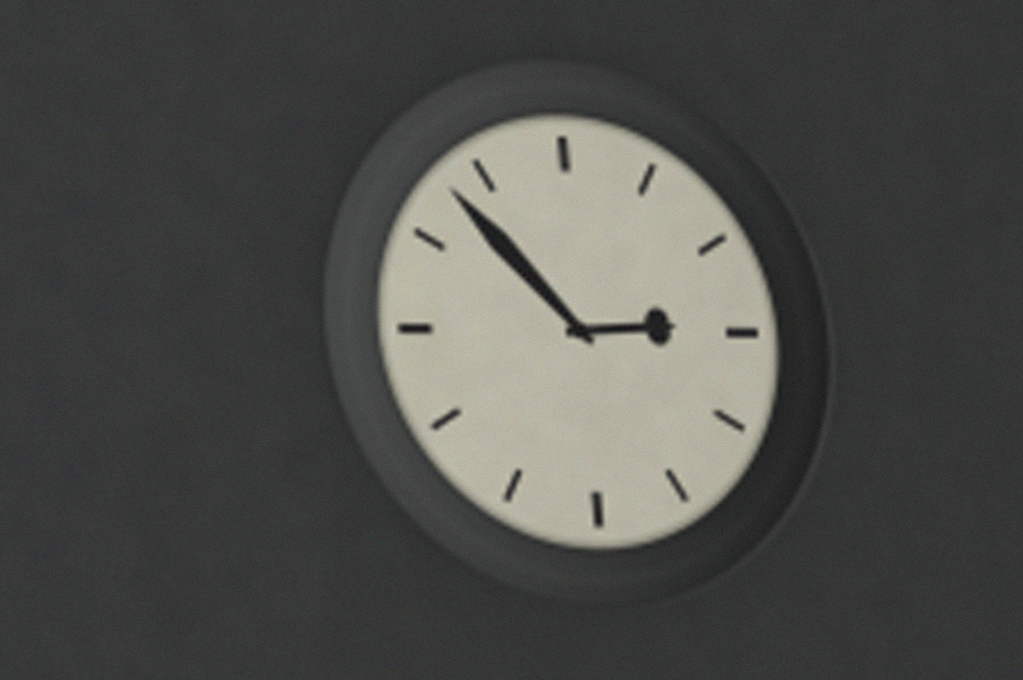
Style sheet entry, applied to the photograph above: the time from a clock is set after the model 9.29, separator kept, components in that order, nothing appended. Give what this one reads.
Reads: 2.53
